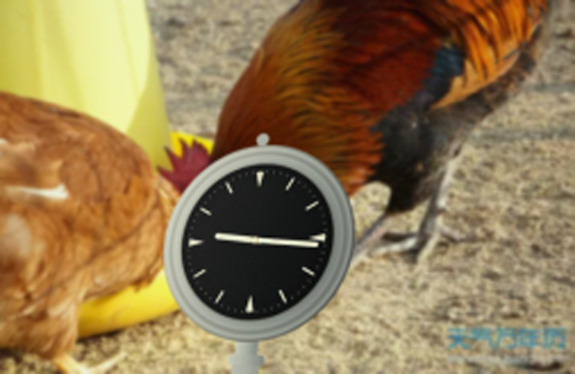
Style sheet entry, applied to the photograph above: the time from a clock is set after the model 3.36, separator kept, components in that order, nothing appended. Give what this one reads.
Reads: 9.16
